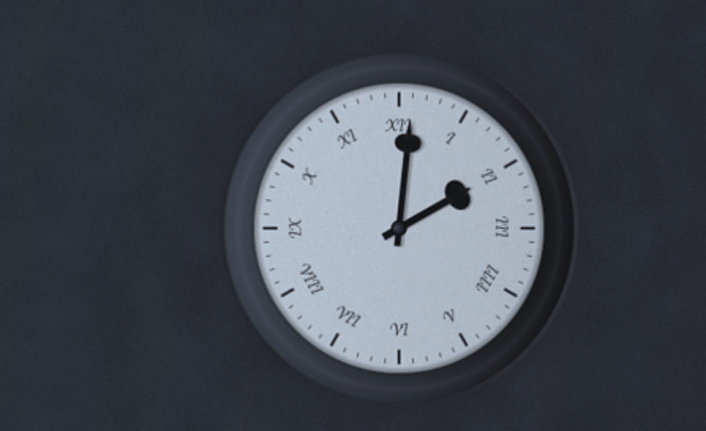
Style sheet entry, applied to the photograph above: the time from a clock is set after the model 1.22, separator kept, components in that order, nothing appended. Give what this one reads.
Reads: 2.01
